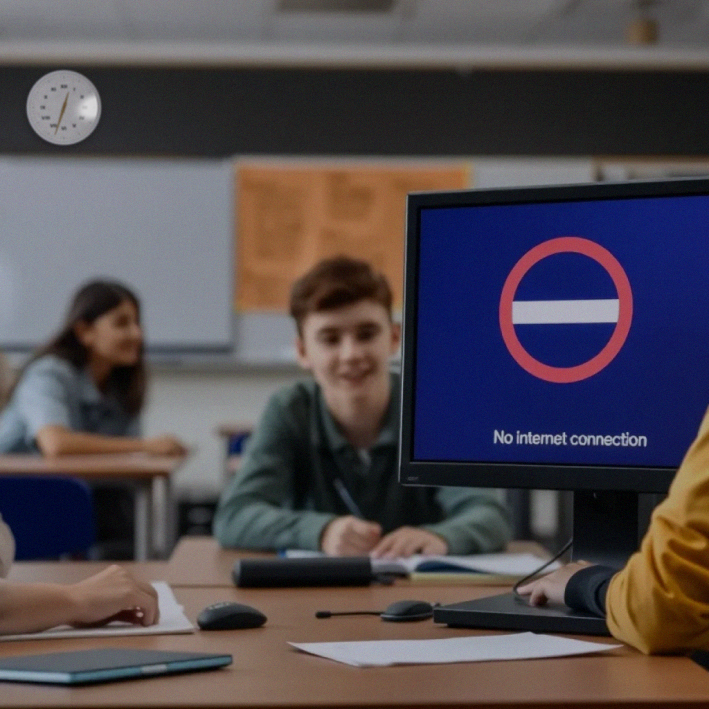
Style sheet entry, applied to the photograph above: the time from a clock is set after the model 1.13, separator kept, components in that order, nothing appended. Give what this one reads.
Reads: 12.33
